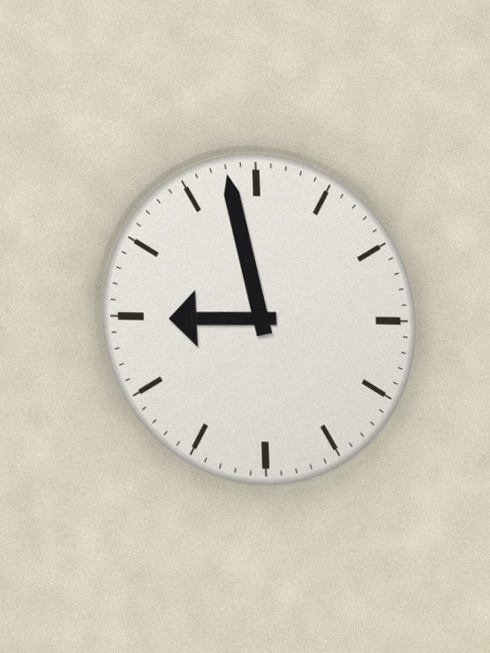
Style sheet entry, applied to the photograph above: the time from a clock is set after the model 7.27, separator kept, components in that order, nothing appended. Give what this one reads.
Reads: 8.58
